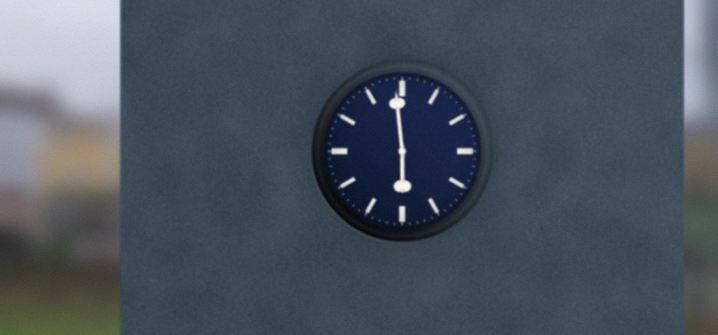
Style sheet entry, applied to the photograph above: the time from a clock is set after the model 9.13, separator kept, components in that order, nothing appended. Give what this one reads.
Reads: 5.59
